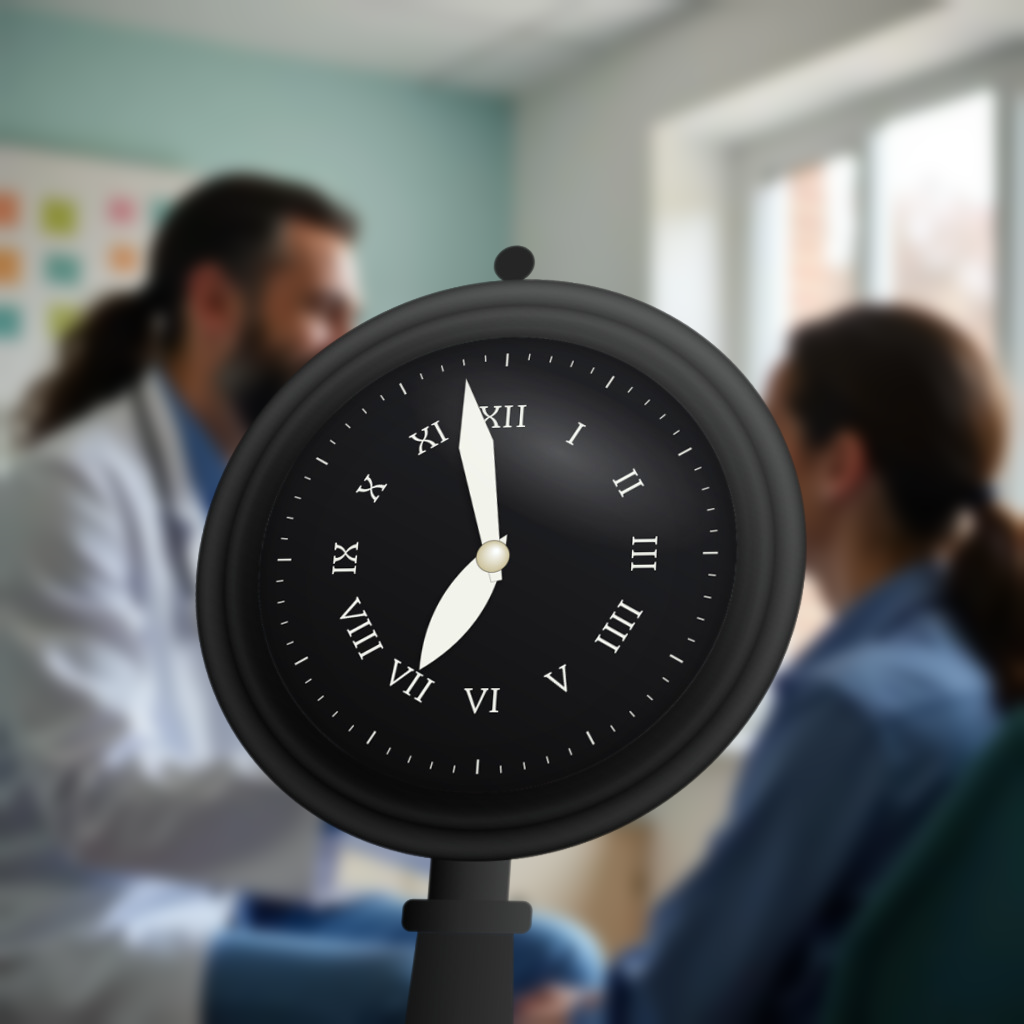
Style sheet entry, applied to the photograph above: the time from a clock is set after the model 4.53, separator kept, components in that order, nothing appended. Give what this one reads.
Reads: 6.58
